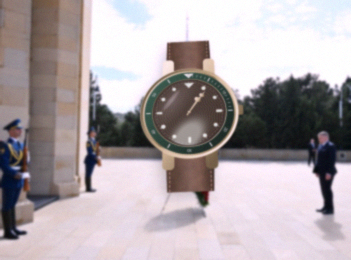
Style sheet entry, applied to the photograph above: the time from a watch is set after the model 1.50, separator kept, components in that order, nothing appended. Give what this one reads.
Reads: 1.06
